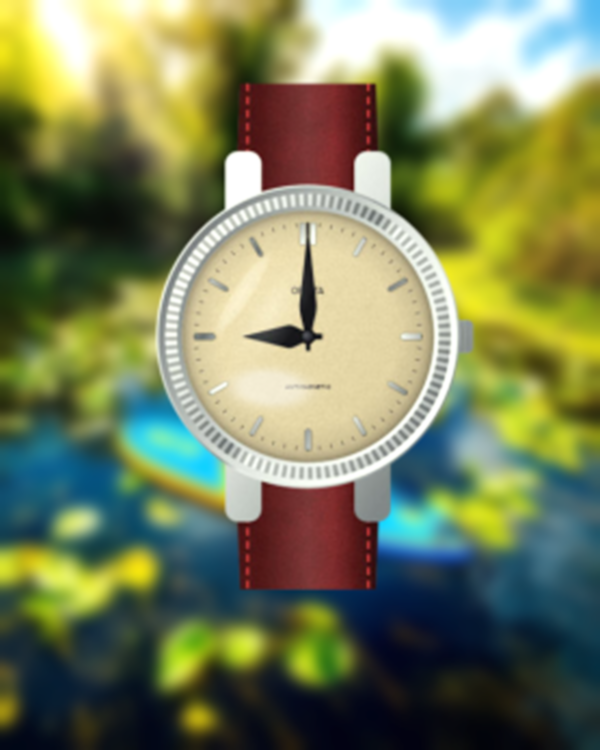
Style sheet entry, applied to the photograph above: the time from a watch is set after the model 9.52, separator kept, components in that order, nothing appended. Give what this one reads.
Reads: 9.00
